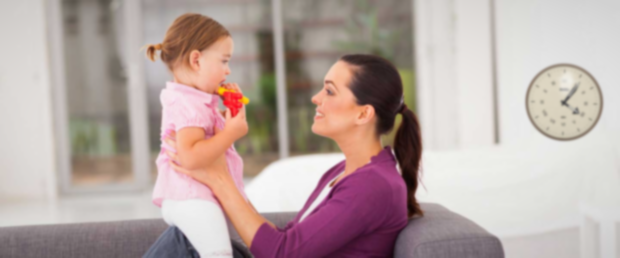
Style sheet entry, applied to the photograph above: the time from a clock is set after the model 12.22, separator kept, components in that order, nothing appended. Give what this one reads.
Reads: 4.06
